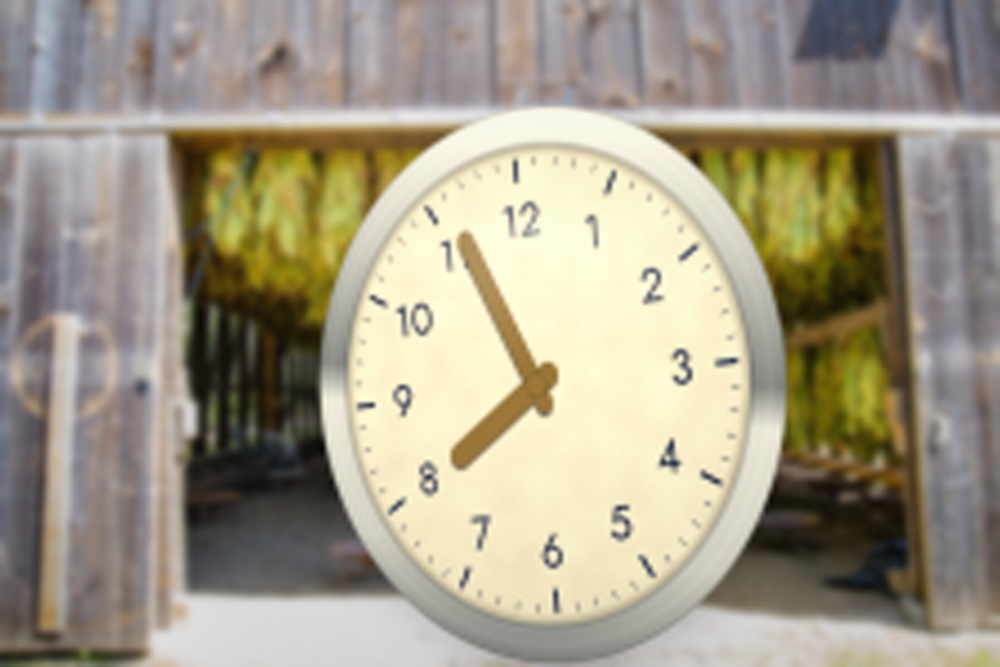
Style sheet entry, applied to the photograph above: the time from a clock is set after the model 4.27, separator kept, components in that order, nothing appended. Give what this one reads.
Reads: 7.56
